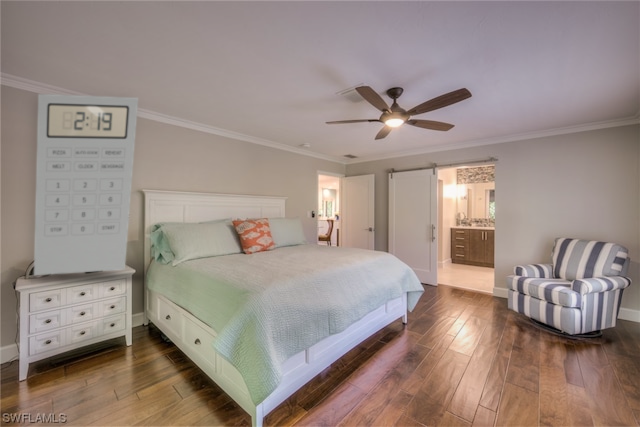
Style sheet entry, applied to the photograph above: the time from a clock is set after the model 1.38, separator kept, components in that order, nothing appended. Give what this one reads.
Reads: 2.19
